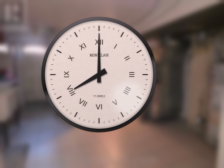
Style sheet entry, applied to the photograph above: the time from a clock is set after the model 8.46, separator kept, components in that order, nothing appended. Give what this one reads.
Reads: 8.00
